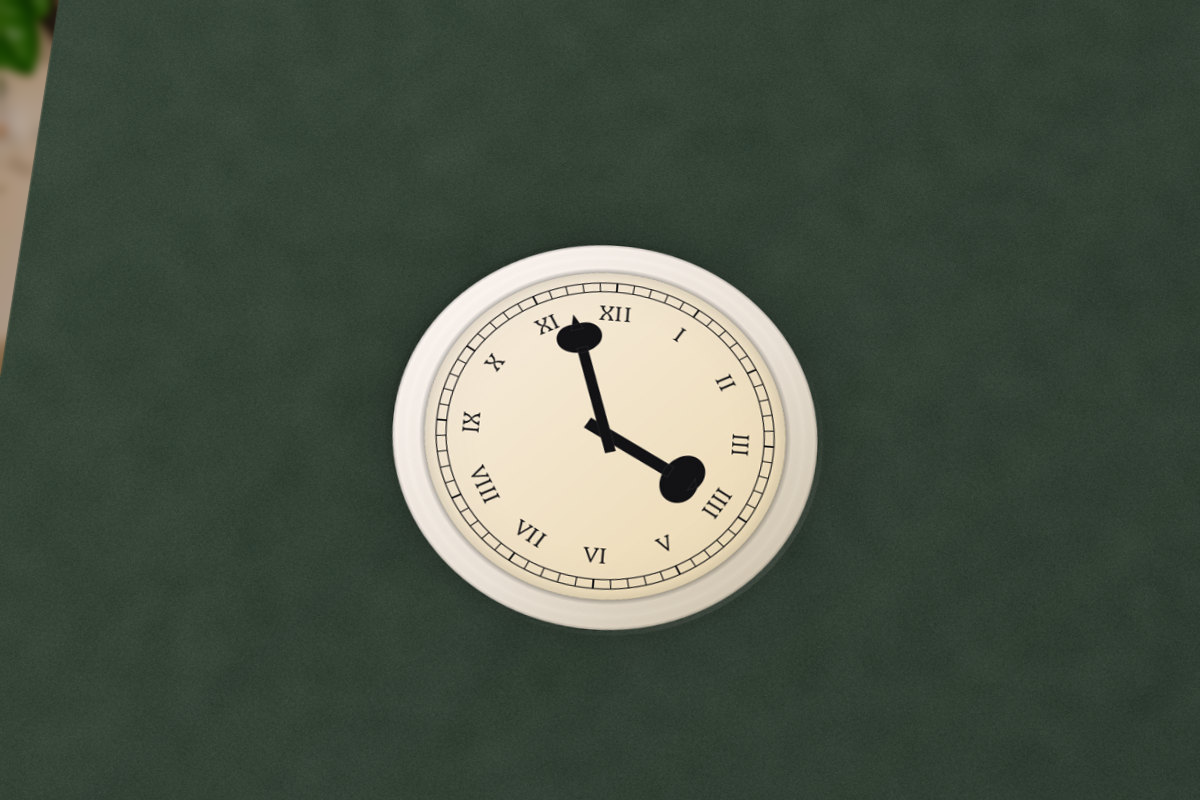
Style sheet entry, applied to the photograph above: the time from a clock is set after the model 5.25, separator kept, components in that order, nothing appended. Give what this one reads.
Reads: 3.57
